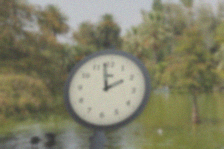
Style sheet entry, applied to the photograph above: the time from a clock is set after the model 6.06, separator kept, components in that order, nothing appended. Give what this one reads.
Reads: 1.58
